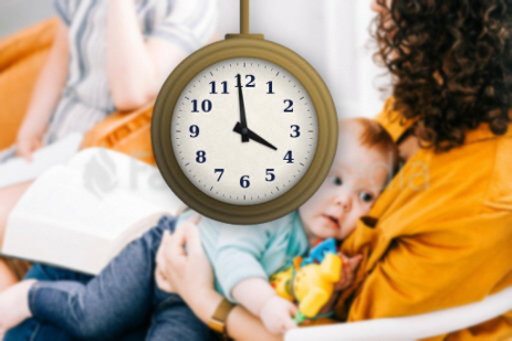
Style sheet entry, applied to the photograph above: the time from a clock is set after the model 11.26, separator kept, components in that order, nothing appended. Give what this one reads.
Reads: 3.59
